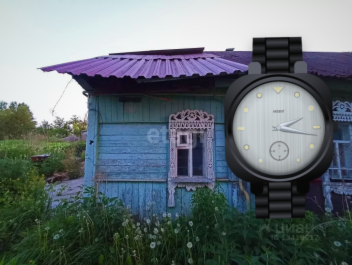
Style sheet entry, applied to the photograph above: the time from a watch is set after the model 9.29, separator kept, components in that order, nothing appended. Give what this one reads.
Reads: 2.17
